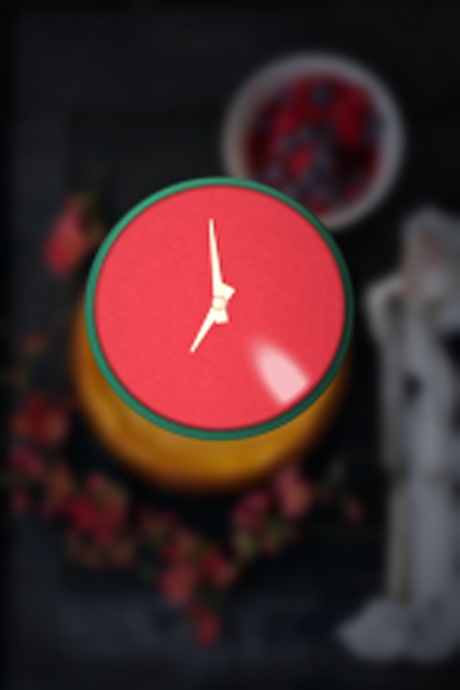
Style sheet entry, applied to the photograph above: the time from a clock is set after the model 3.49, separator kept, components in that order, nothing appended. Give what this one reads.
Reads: 6.59
